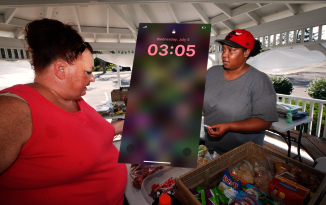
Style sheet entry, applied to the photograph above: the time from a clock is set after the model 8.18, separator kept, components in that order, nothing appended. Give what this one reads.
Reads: 3.05
